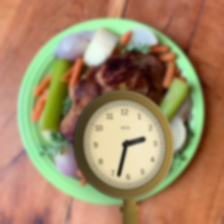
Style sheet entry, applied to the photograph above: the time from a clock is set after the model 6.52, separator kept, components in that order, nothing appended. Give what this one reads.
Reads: 2.33
